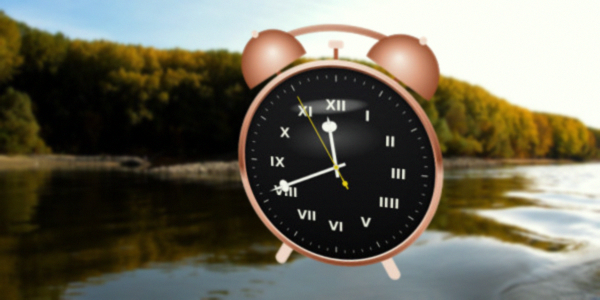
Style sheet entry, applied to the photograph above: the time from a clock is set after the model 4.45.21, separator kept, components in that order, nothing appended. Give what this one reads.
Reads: 11.40.55
